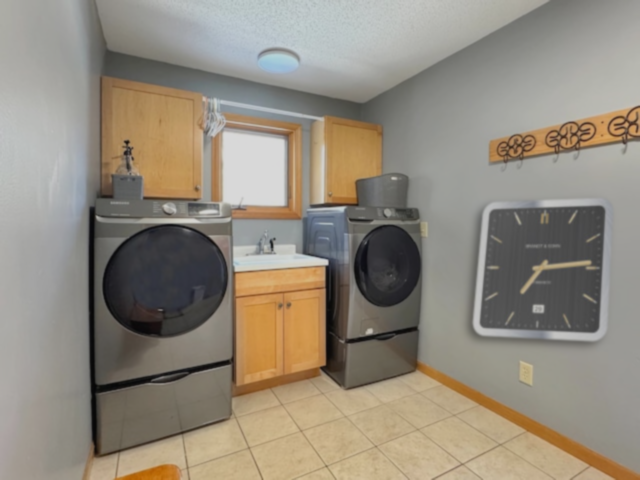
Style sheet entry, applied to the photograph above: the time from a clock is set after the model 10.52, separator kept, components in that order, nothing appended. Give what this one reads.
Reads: 7.14
